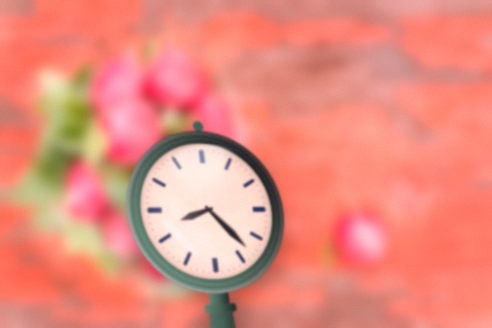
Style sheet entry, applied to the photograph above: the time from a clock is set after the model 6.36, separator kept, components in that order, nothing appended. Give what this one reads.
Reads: 8.23
